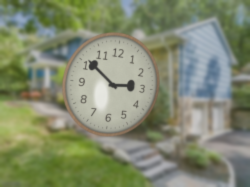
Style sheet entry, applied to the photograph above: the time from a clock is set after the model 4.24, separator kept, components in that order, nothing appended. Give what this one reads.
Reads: 2.51
